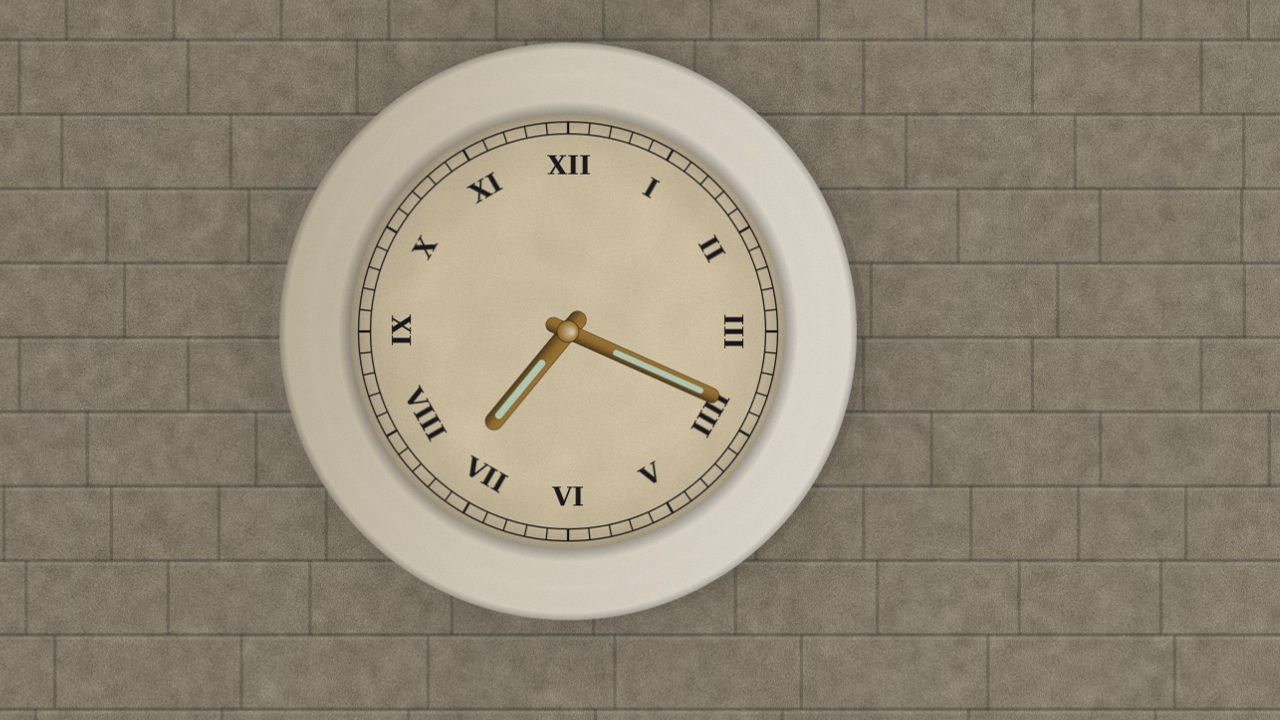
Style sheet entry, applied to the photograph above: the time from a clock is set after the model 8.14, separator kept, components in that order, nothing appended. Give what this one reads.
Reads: 7.19
